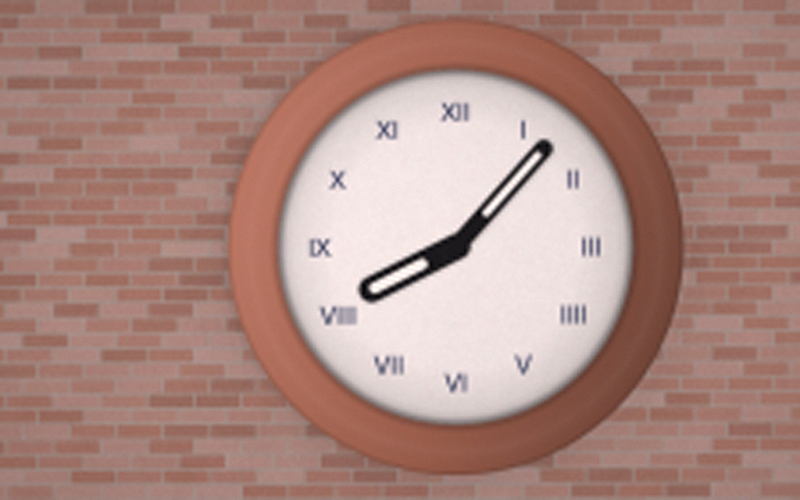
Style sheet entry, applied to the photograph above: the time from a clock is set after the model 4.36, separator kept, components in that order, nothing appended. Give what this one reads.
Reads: 8.07
